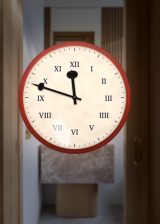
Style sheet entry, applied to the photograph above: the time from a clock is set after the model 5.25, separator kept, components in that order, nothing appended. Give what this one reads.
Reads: 11.48
